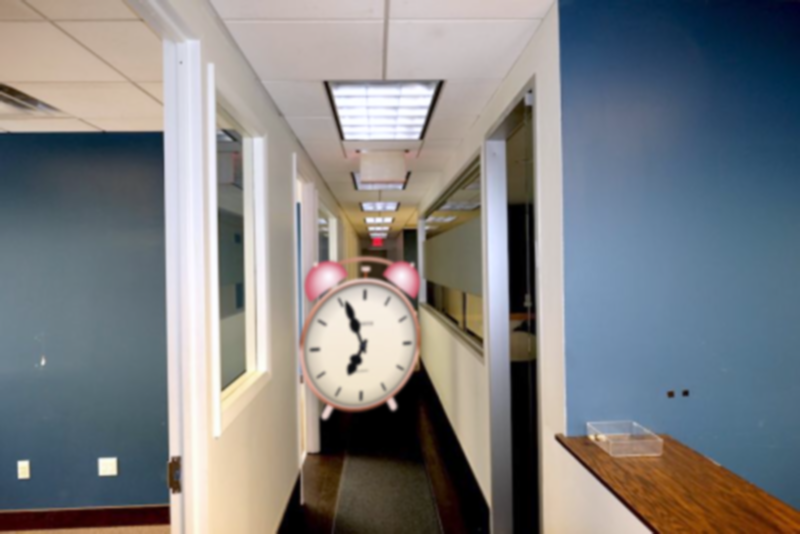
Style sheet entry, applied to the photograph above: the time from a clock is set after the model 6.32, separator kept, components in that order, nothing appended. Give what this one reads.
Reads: 6.56
